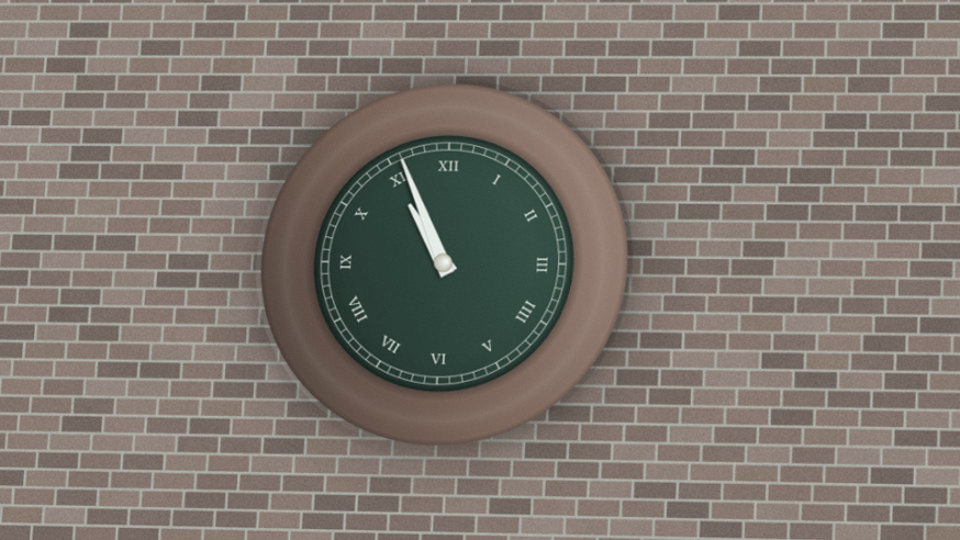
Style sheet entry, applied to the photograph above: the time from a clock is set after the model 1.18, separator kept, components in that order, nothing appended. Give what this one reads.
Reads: 10.56
